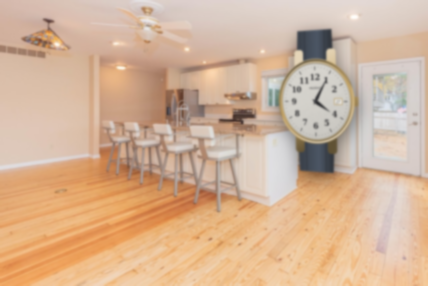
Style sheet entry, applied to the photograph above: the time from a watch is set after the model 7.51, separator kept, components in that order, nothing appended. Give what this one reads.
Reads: 4.05
